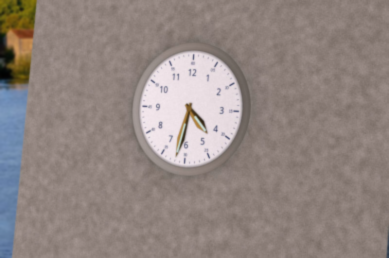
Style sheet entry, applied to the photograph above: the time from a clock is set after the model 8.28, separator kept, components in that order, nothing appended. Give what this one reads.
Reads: 4.32
